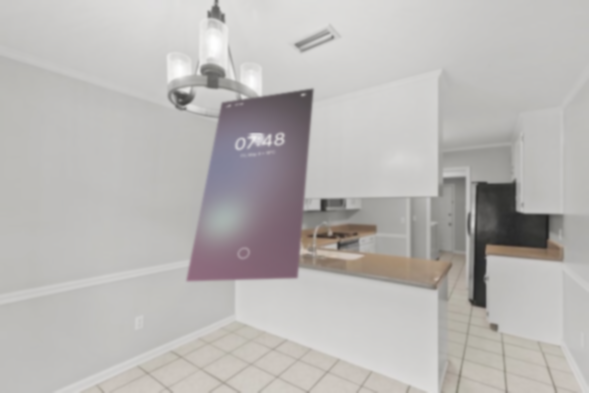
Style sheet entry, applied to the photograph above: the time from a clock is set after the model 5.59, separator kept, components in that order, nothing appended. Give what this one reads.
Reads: 7.48
